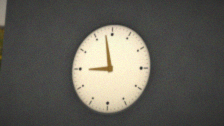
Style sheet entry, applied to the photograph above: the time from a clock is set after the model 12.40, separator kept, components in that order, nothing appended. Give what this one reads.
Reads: 8.58
